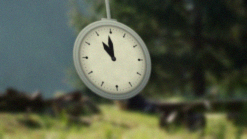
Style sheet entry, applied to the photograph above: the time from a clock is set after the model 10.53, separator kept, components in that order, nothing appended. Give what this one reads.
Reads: 10.59
